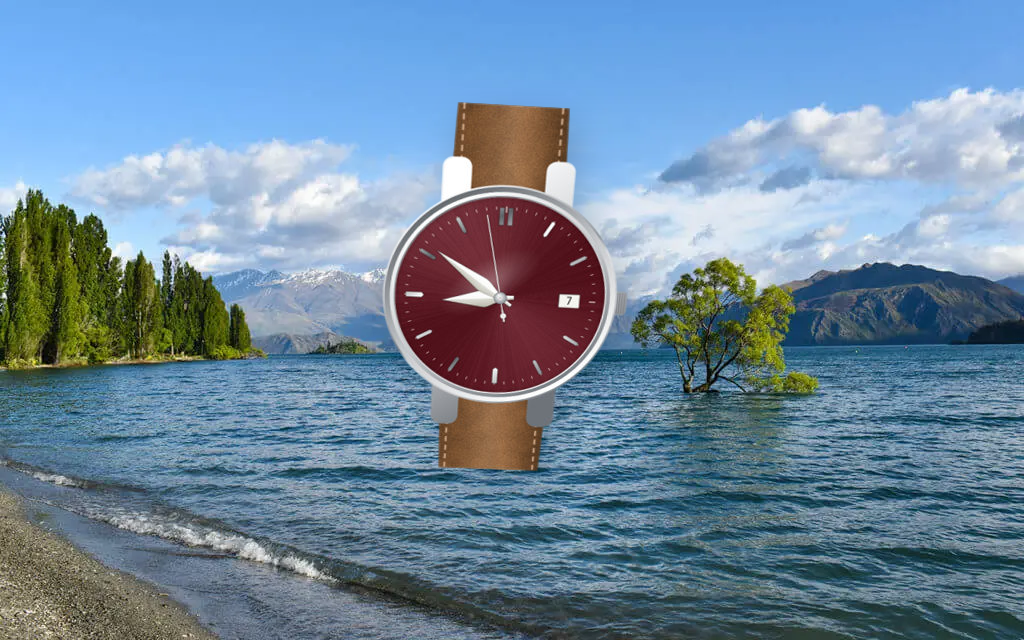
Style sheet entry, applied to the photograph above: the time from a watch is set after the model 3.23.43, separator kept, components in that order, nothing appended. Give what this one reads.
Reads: 8.50.58
